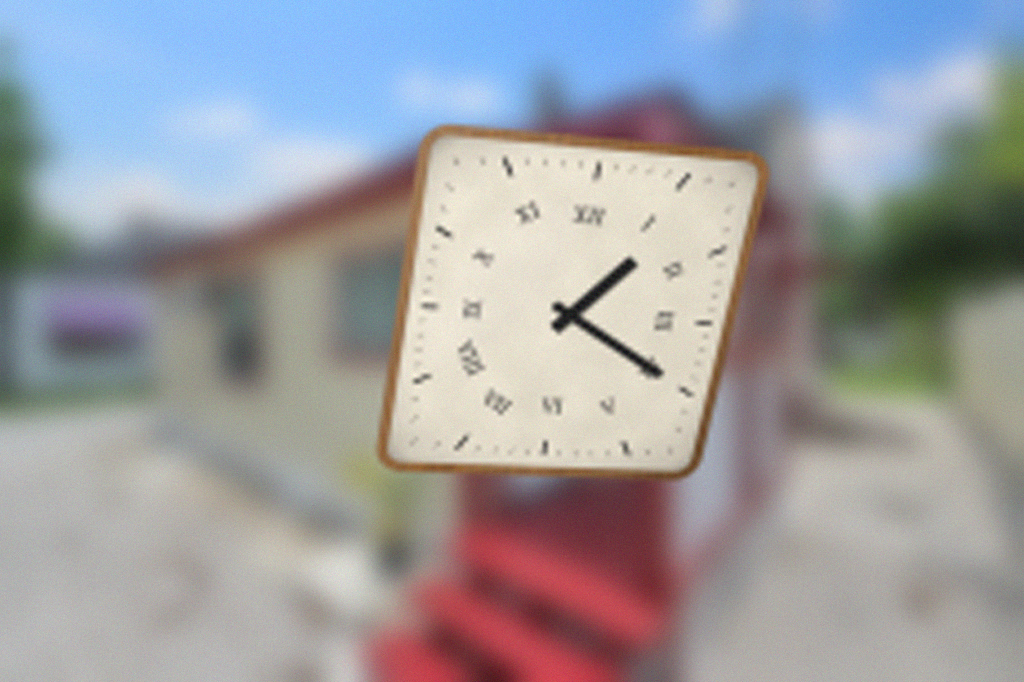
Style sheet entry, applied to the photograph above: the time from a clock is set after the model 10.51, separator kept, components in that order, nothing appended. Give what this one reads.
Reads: 1.20
